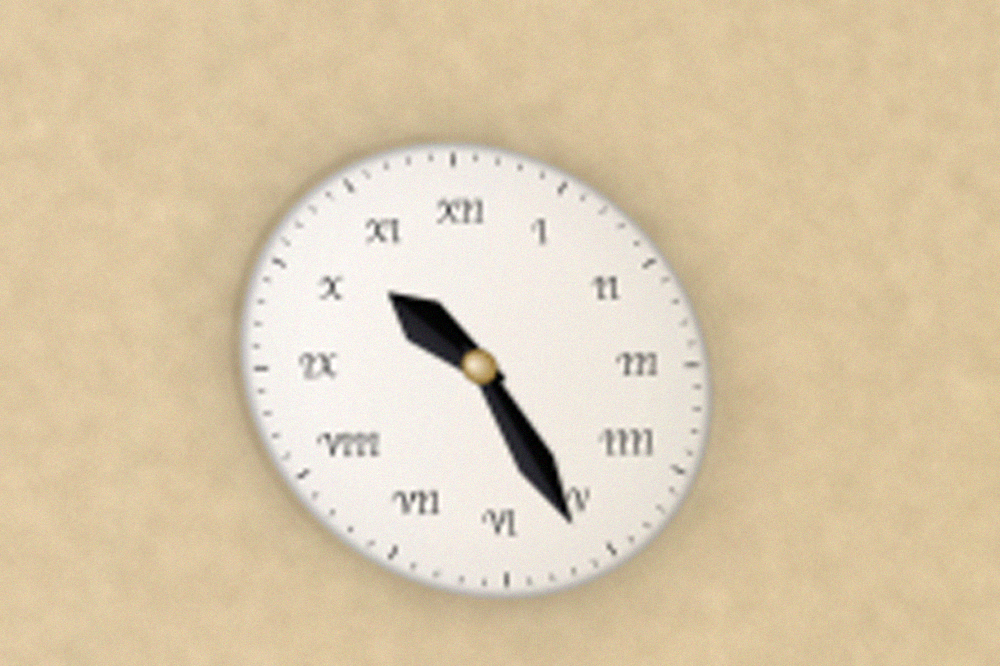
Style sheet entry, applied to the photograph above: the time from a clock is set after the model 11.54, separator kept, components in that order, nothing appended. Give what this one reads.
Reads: 10.26
